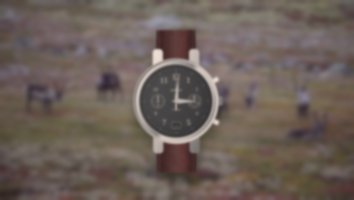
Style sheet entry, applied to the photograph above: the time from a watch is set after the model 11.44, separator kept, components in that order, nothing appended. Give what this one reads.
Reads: 3.01
